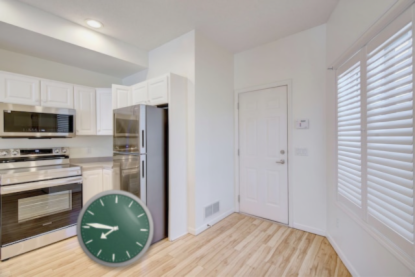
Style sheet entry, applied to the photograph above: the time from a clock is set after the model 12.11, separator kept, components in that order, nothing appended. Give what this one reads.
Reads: 7.46
